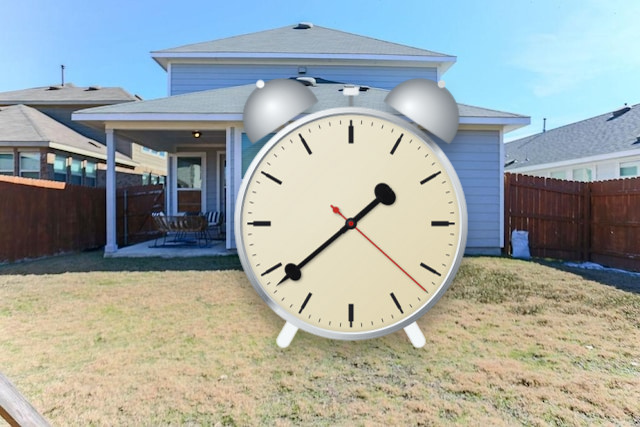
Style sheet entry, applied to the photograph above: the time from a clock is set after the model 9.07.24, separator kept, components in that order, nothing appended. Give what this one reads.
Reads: 1.38.22
